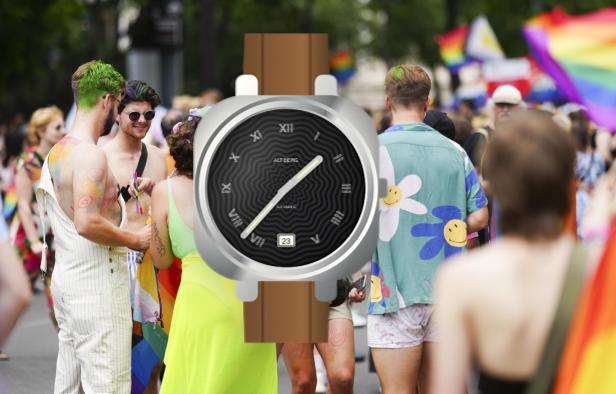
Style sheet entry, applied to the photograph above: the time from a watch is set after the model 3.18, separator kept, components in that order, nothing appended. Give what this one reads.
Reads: 1.37
